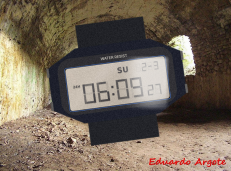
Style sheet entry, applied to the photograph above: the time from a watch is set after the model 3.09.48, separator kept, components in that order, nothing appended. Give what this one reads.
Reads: 6.09.27
